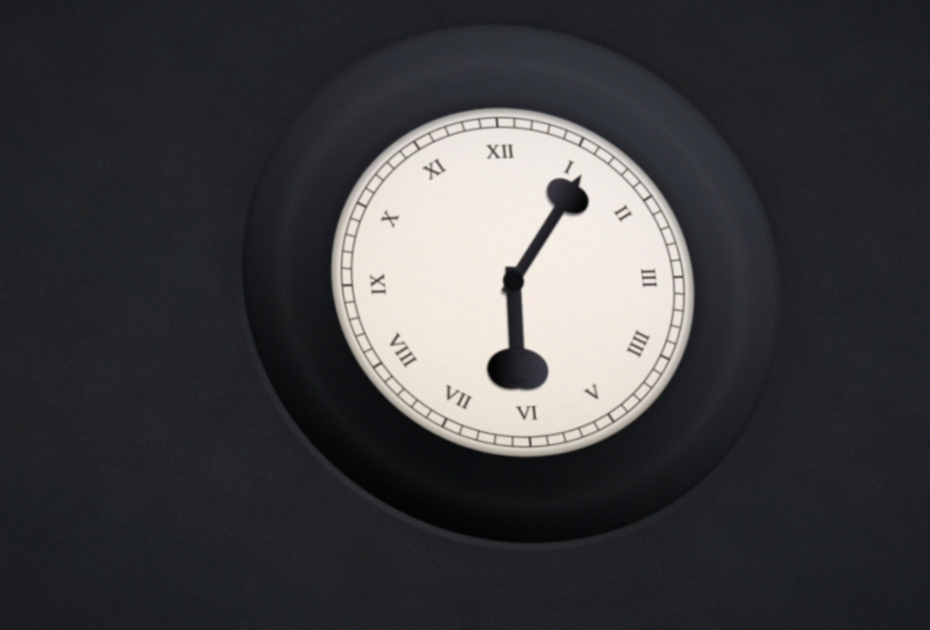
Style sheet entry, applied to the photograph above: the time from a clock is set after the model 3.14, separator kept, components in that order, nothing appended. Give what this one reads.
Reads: 6.06
